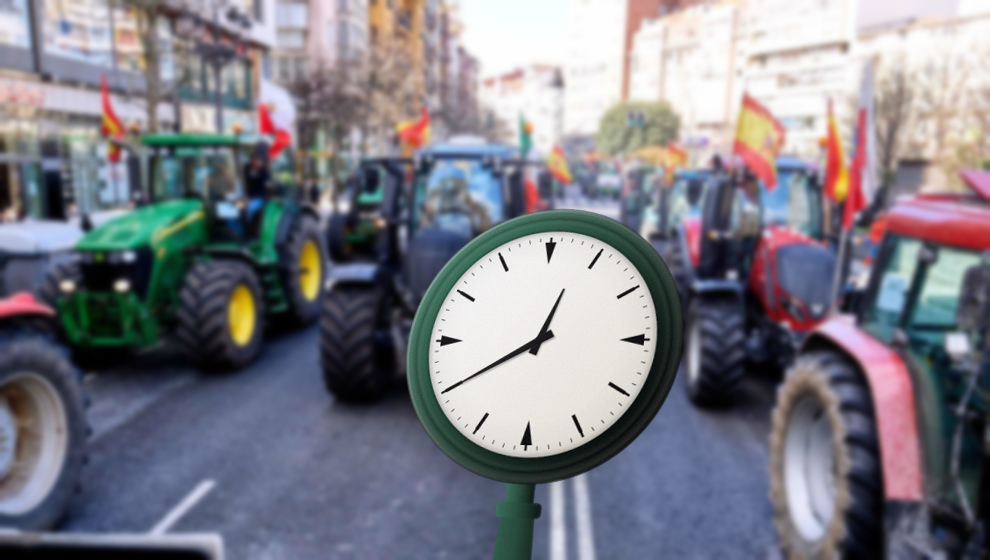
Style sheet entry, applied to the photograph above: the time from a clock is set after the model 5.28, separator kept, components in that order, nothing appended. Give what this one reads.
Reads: 12.40
